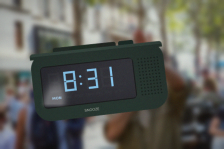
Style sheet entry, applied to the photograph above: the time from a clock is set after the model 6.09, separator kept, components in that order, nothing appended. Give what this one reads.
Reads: 8.31
